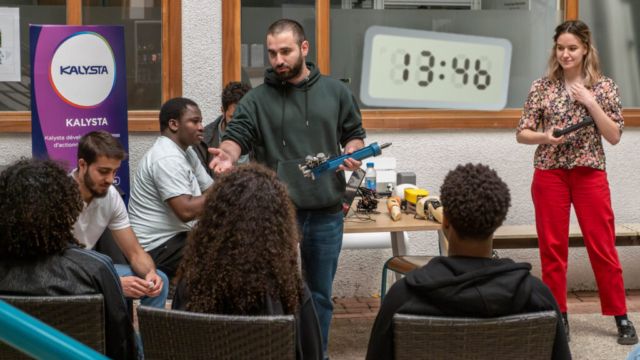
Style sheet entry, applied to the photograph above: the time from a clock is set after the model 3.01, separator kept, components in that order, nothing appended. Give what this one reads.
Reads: 13.46
